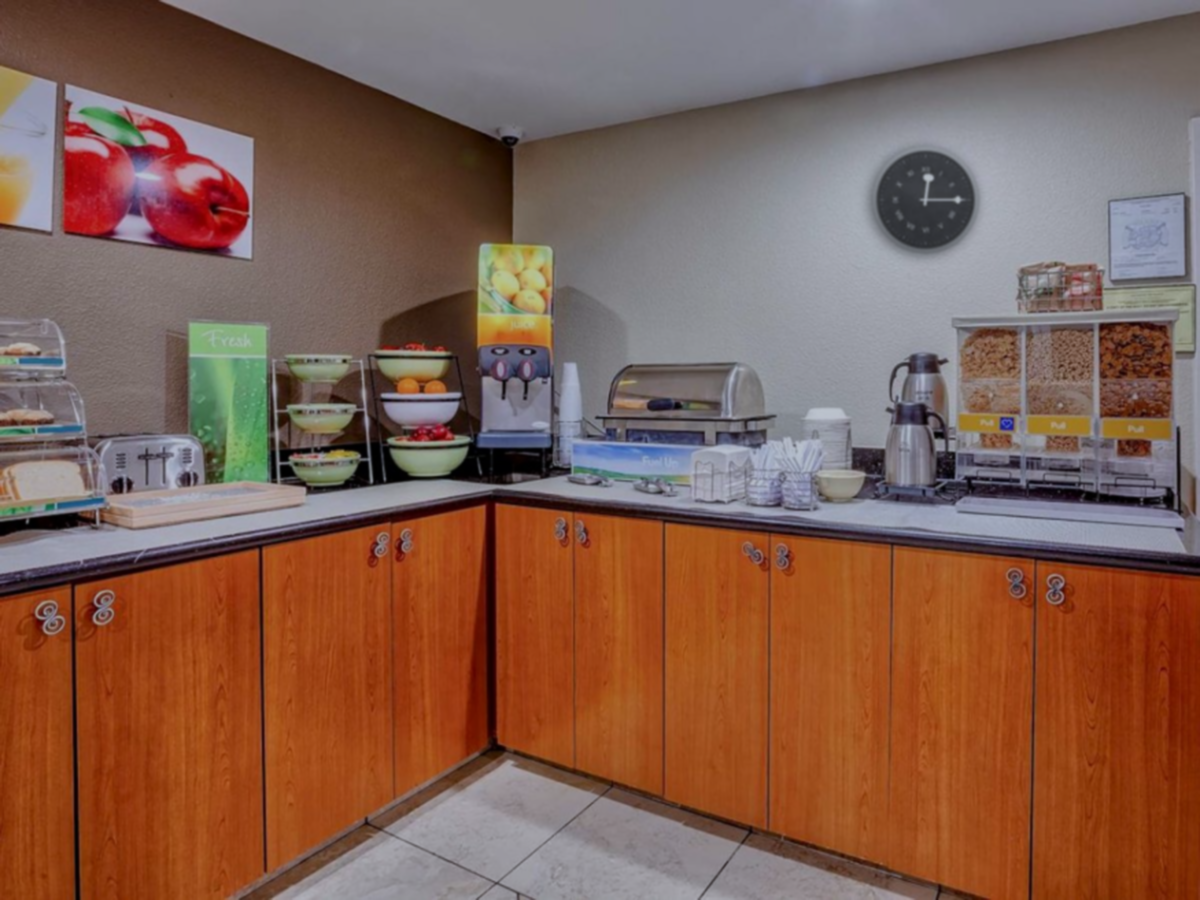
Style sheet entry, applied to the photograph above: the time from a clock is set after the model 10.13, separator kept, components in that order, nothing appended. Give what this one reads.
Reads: 12.15
